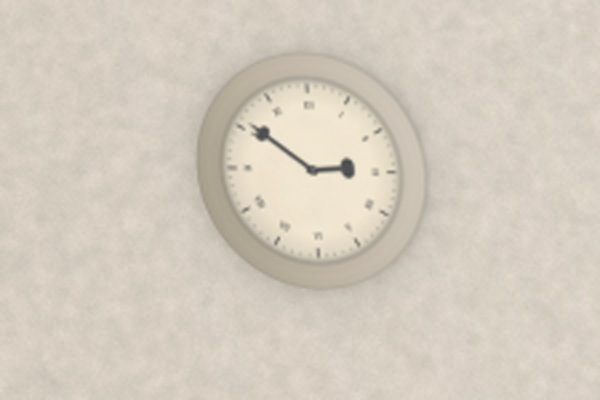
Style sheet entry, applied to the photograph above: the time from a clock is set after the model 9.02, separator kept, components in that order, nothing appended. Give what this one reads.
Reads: 2.51
